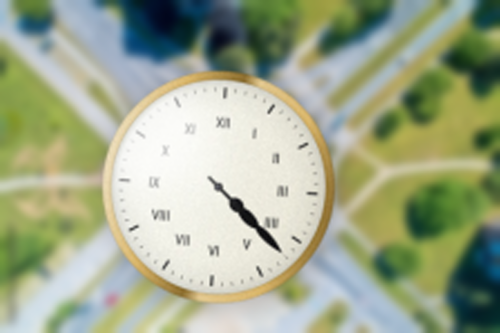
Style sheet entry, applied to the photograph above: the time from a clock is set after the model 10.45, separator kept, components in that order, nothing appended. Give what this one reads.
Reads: 4.22
